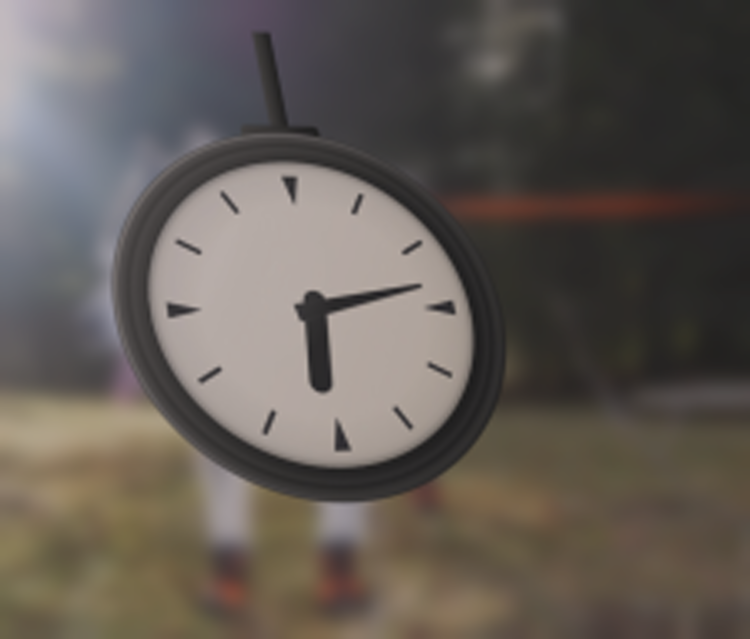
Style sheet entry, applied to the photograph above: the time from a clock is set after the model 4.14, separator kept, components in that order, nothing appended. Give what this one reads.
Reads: 6.13
